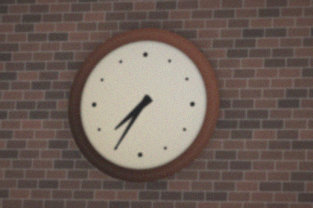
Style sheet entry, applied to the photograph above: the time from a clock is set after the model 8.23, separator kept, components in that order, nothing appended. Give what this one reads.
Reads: 7.35
